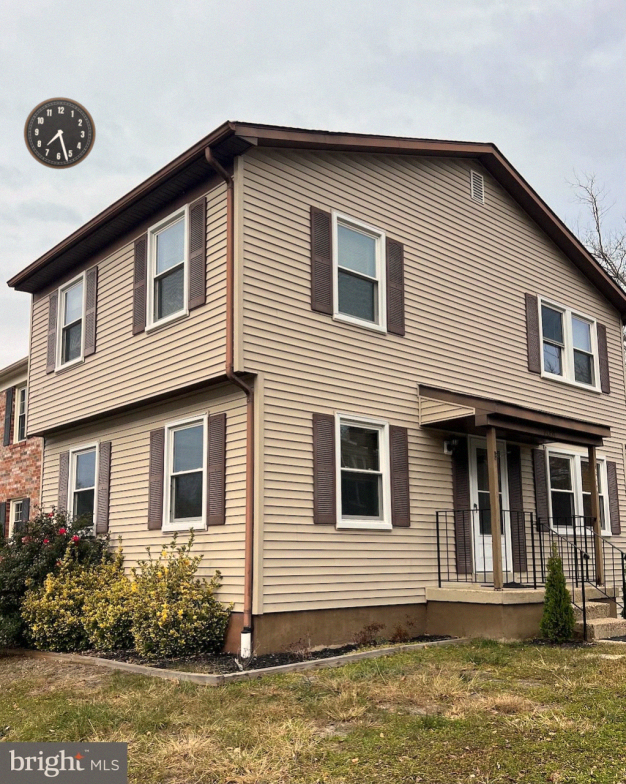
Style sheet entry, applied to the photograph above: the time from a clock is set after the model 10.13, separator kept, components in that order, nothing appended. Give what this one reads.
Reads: 7.27
